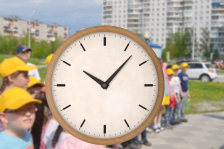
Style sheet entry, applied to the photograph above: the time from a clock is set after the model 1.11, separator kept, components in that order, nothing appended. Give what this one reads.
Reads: 10.07
